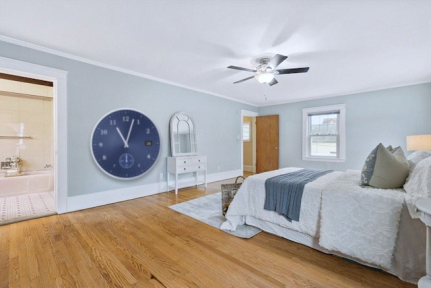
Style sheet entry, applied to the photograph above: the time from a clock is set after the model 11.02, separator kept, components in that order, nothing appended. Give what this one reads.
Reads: 11.03
